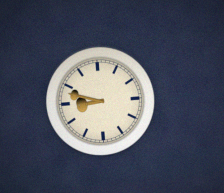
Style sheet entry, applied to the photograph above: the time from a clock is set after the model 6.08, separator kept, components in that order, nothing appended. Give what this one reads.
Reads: 8.48
